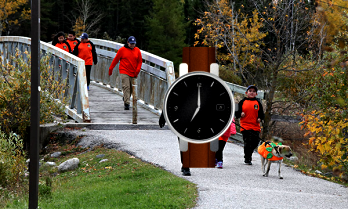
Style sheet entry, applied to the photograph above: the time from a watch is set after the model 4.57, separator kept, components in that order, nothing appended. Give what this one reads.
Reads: 7.00
